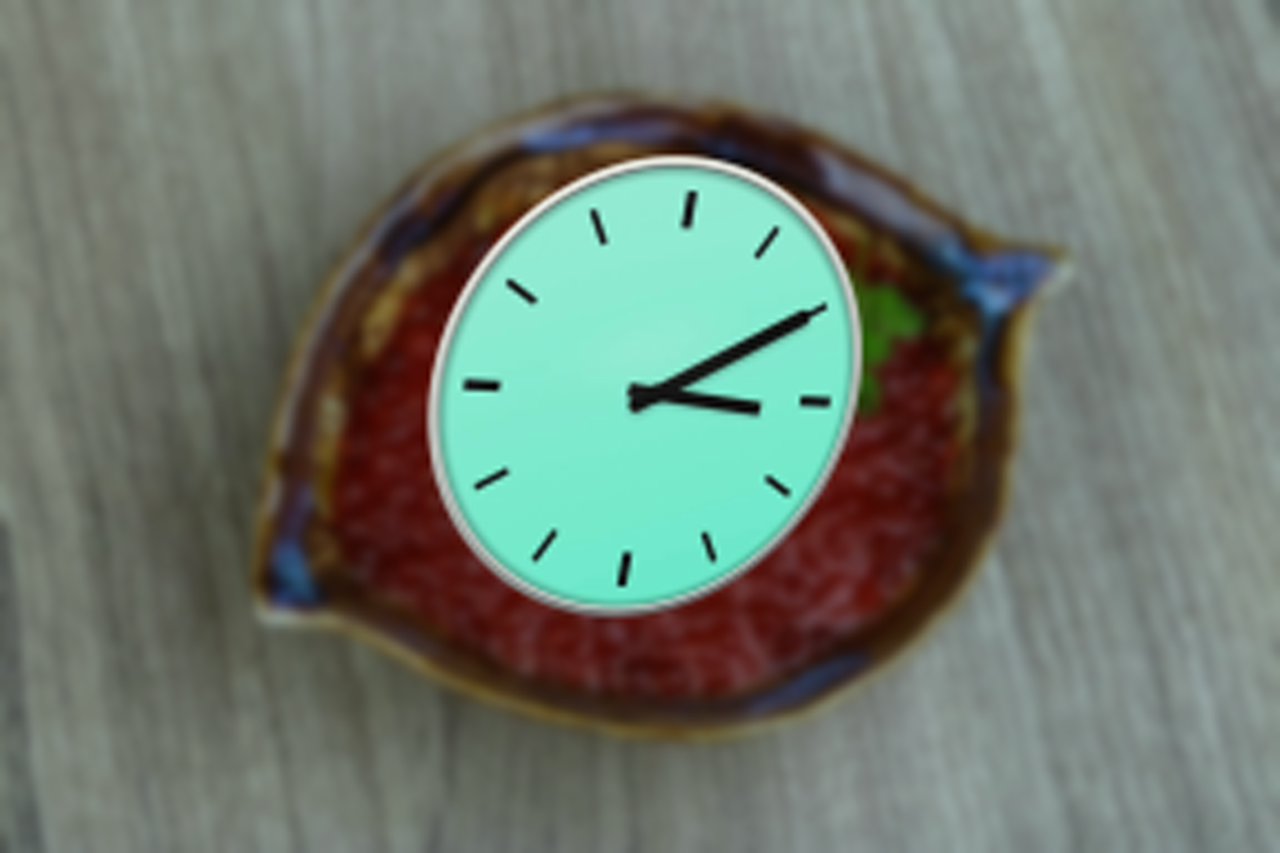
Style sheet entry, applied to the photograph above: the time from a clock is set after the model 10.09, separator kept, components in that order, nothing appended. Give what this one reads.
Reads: 3.10
